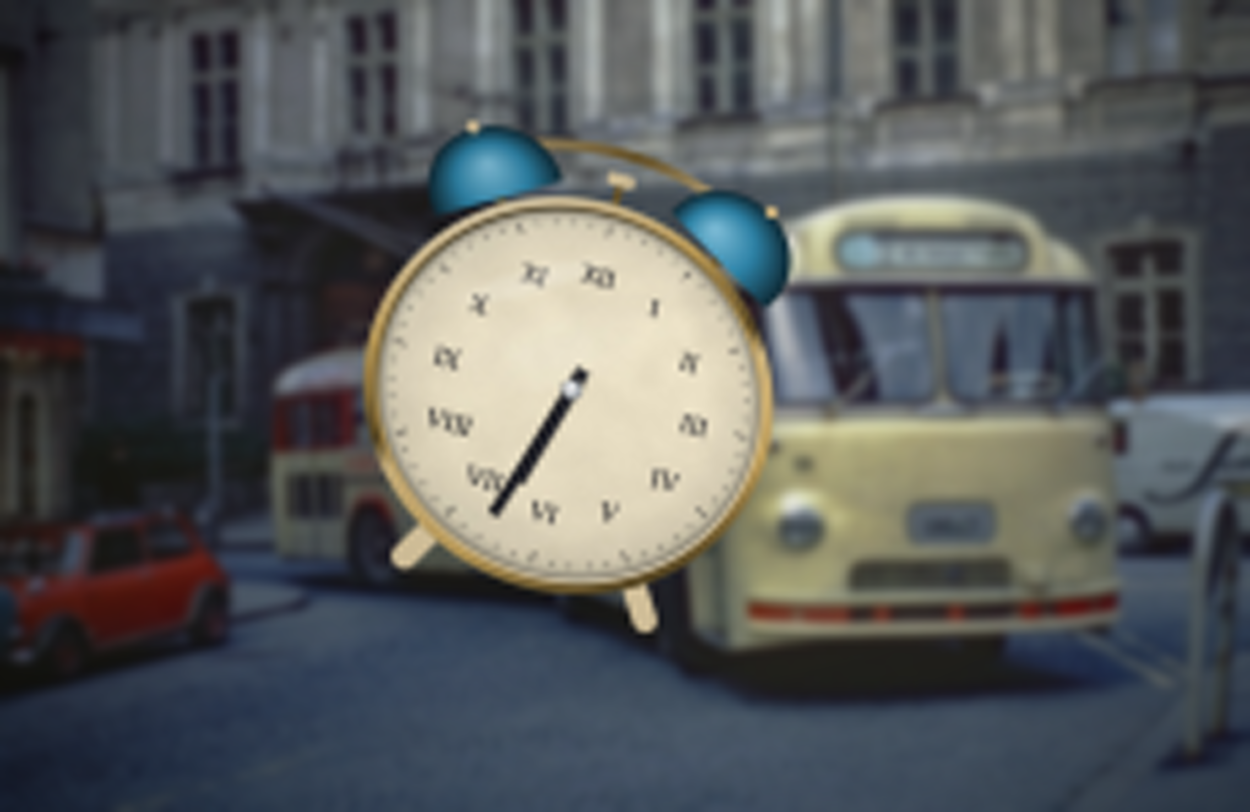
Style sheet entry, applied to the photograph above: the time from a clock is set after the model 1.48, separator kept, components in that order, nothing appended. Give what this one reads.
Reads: 6.33
